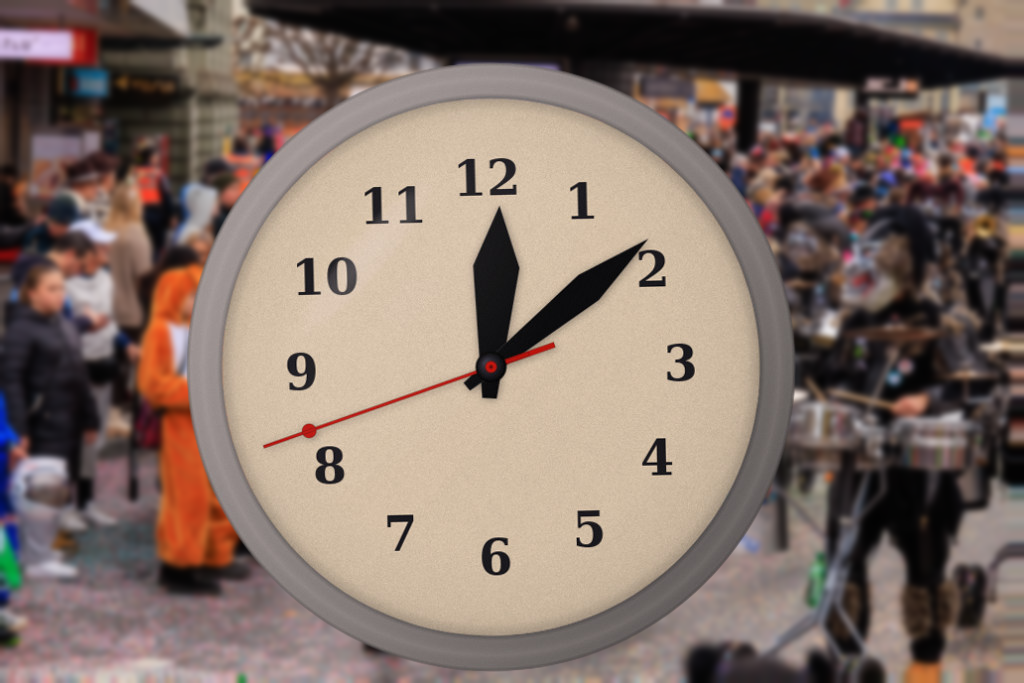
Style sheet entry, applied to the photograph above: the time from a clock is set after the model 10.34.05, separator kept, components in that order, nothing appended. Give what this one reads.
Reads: 12.08.42
